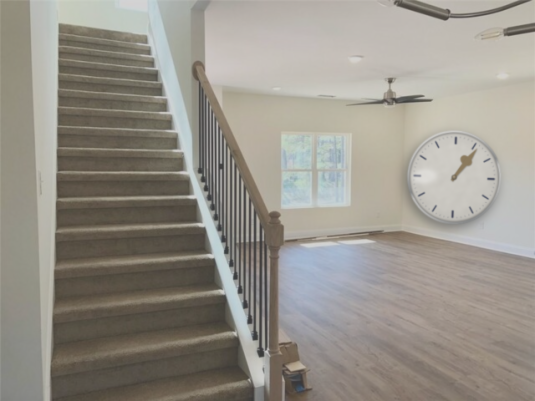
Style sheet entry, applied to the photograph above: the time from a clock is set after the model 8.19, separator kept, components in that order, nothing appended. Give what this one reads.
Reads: 1.06
